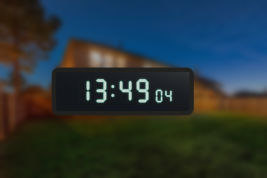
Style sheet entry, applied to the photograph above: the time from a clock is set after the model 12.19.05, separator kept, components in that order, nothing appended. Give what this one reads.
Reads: 13.49.04
